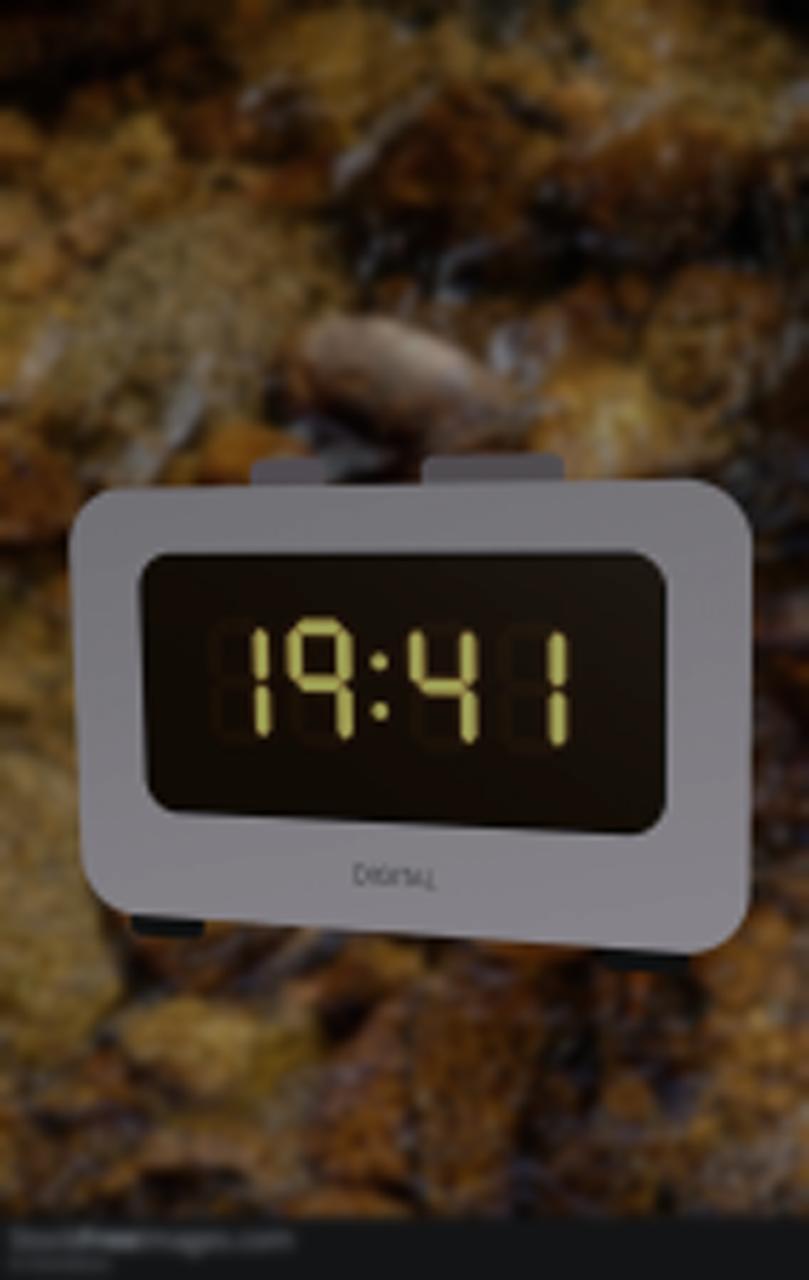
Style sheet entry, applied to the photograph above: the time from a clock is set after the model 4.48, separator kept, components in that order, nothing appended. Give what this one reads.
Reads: 19.41
